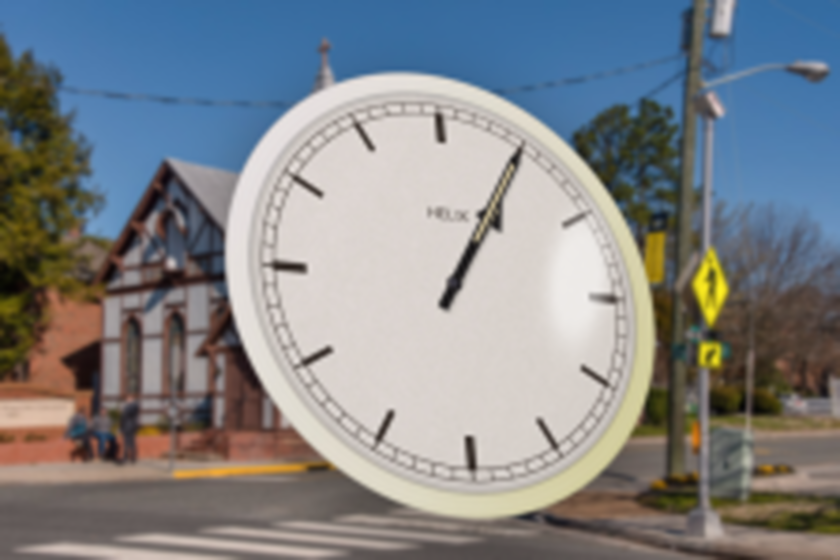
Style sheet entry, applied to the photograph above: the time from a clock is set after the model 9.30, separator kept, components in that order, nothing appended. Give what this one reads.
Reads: 1.05
